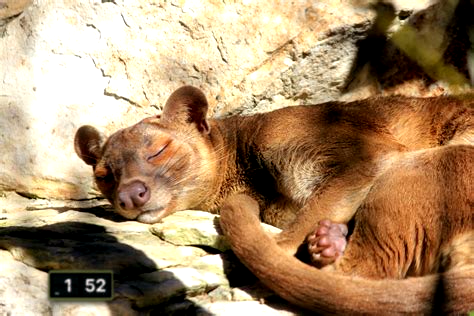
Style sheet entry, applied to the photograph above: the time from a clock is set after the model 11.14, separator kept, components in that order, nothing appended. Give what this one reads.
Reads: 1.52
